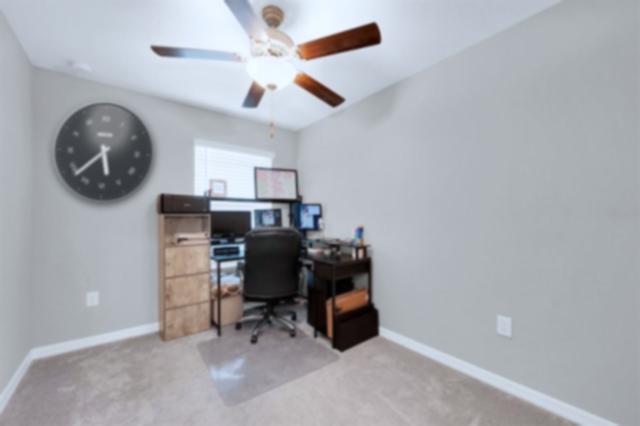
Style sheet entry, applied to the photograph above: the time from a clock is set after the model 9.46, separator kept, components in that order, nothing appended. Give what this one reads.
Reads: 5.38
